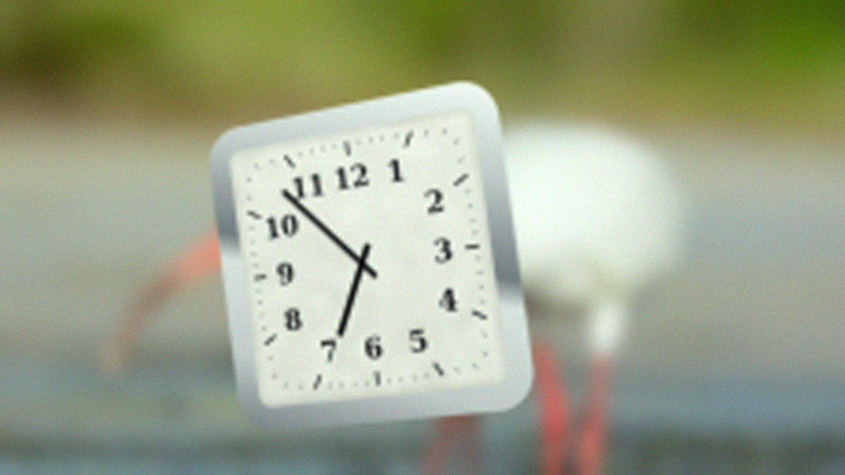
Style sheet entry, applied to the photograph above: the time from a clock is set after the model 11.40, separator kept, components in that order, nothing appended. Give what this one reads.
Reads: 6.53
